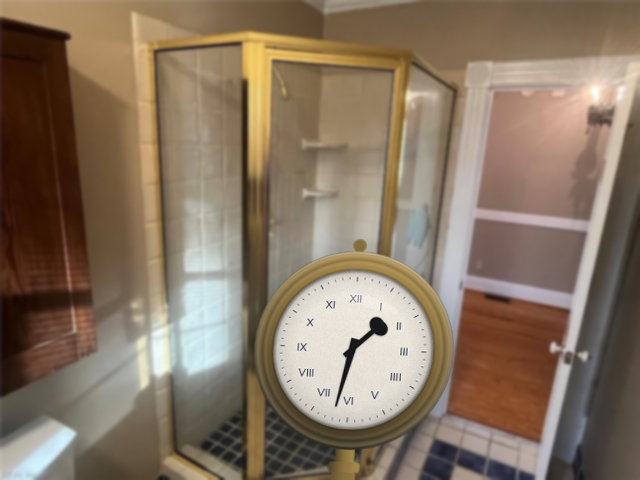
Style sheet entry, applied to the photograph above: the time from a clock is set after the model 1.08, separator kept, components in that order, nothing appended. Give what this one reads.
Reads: 1.32
